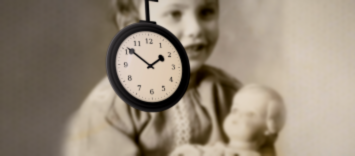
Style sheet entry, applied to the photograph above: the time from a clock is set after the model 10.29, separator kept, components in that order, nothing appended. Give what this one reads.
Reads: 1.51
